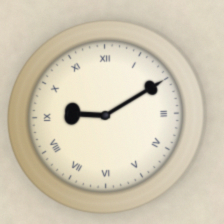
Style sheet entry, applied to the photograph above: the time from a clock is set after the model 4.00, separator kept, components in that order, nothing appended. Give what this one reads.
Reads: 9.10
